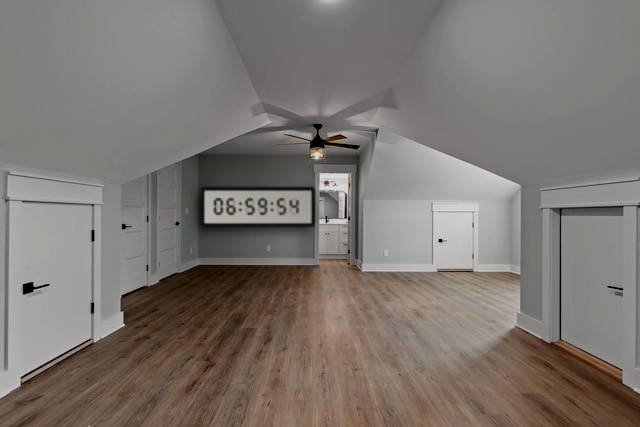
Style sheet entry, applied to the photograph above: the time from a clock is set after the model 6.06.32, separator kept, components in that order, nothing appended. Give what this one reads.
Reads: 6.59.54
